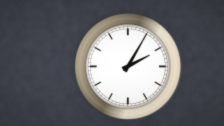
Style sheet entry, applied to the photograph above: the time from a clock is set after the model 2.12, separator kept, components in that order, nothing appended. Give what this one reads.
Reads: 2.05
